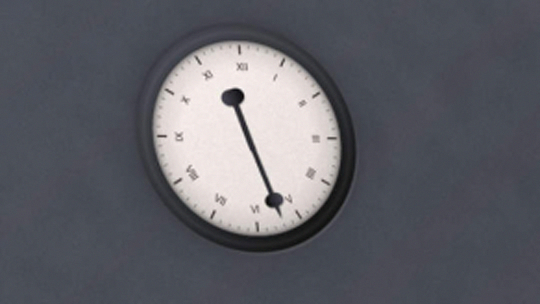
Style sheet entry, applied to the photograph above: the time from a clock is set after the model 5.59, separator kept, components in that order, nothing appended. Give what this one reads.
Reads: 11.27
